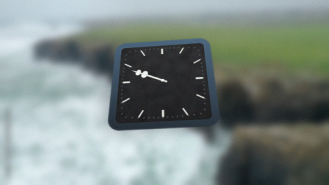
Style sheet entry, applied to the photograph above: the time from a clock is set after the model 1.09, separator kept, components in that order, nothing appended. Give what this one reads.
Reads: 9.49
